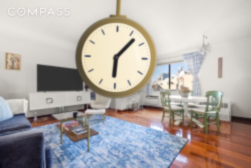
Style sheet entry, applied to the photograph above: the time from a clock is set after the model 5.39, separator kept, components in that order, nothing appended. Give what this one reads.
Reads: 6.07
